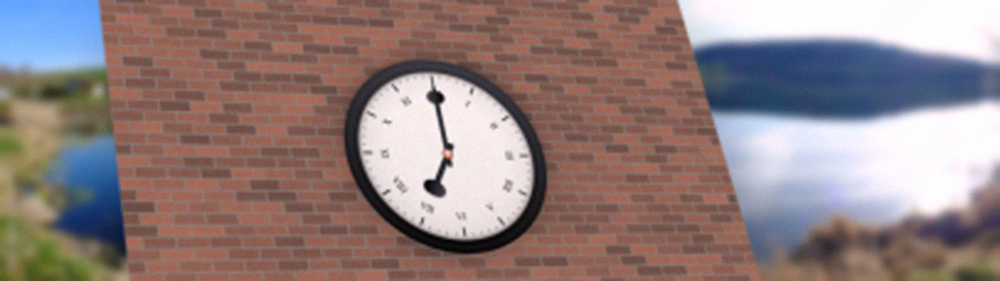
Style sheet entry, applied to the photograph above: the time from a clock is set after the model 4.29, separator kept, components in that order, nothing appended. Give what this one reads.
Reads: 7.00
